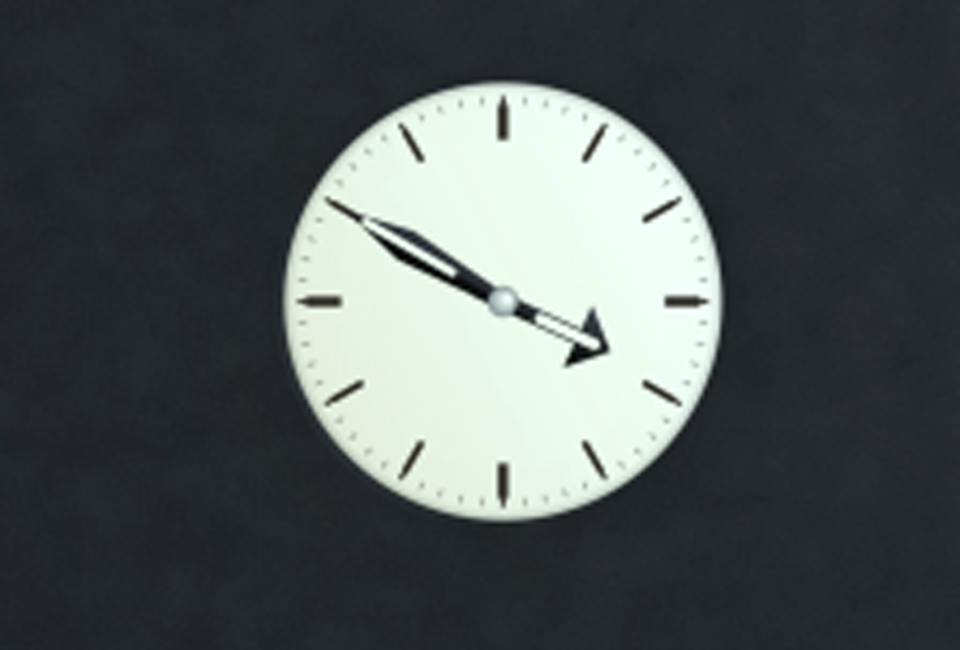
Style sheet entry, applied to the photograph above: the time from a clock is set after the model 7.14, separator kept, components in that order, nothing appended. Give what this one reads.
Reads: 3.50
